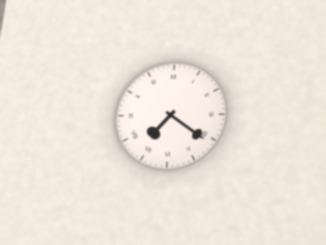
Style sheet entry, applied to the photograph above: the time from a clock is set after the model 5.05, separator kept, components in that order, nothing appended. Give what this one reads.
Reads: 7.21
